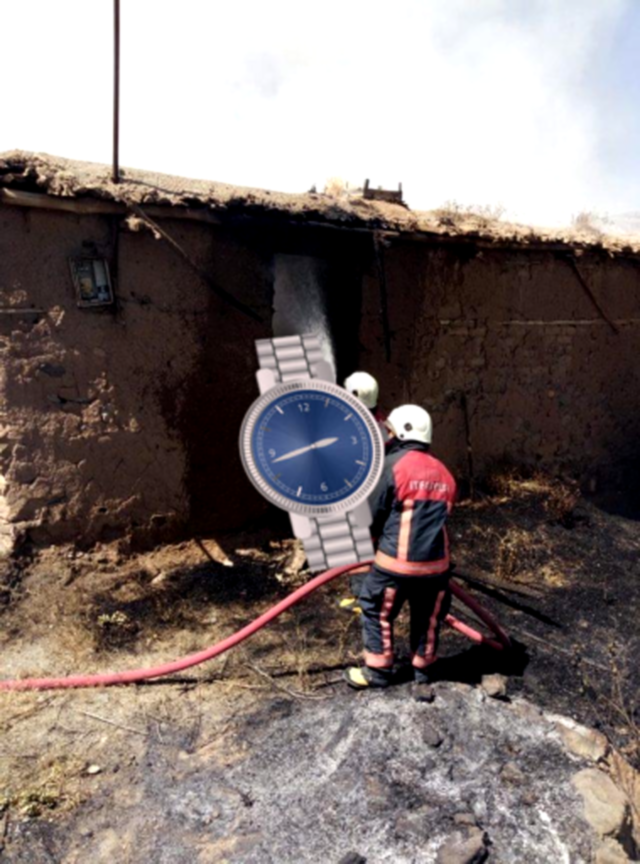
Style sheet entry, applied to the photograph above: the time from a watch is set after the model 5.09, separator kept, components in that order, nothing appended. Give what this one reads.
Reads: 2.43
